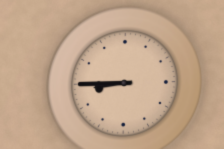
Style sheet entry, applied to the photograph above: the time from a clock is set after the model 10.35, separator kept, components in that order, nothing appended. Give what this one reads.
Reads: 8.45
